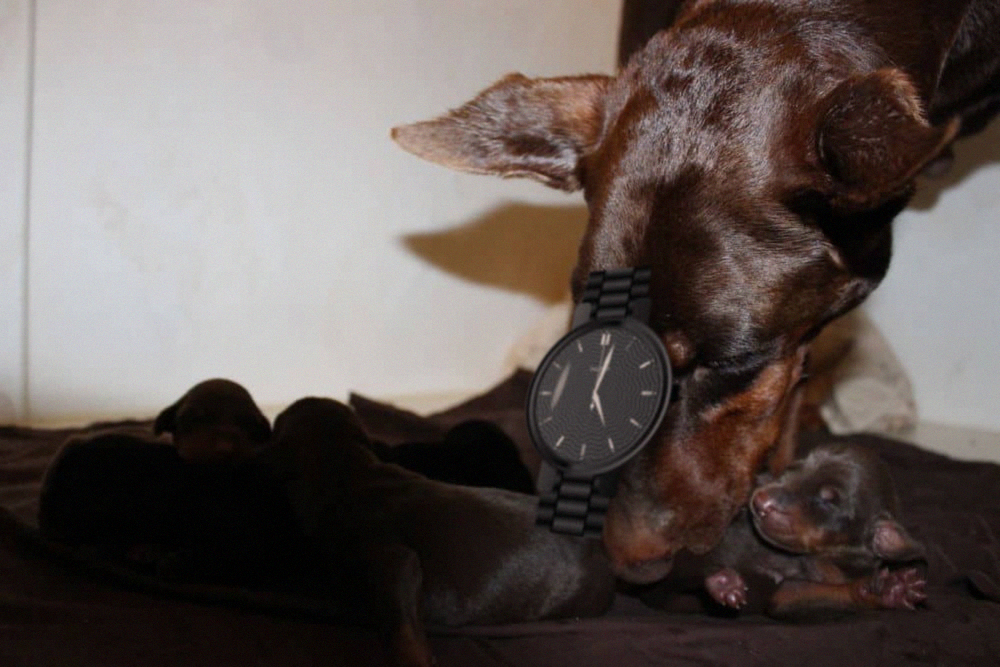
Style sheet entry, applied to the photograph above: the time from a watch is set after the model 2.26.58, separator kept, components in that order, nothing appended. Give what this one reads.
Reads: 5.02.00
